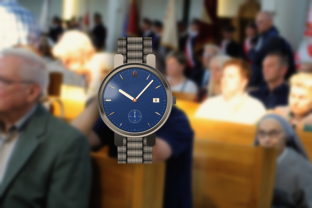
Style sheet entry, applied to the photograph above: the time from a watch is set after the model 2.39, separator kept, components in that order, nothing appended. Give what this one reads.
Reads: 10.07
